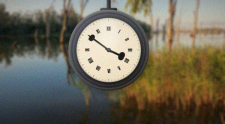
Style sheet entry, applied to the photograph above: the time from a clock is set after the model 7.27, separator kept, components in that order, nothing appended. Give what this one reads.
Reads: 3.51
